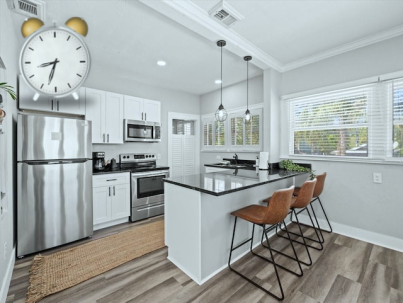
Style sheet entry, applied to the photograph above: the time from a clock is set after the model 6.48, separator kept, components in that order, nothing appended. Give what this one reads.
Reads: 8.33
